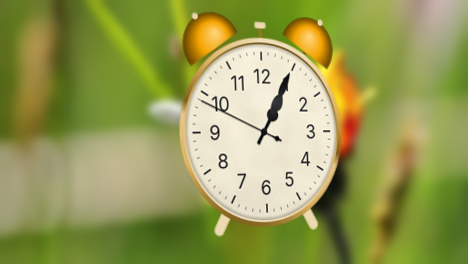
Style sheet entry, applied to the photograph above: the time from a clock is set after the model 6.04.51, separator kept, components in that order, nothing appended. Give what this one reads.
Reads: 1.04.49
